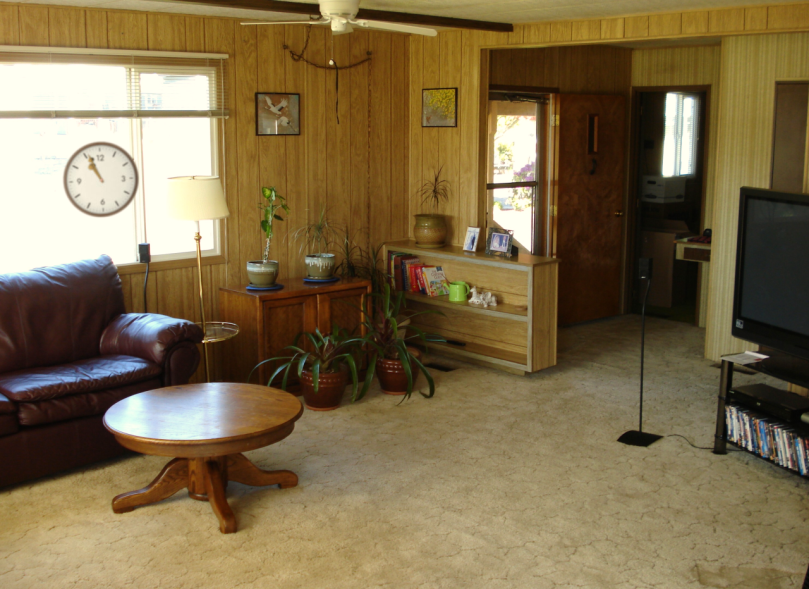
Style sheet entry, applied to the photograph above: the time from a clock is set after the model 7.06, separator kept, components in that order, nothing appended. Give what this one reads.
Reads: 10.56
